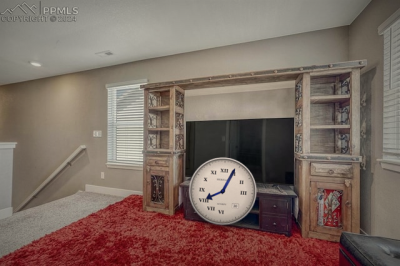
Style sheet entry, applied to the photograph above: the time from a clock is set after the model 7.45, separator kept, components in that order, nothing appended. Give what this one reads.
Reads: 8.04
